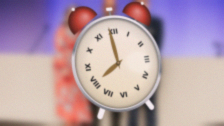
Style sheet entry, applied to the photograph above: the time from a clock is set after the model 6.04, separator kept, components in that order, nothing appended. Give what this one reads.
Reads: 7.59
